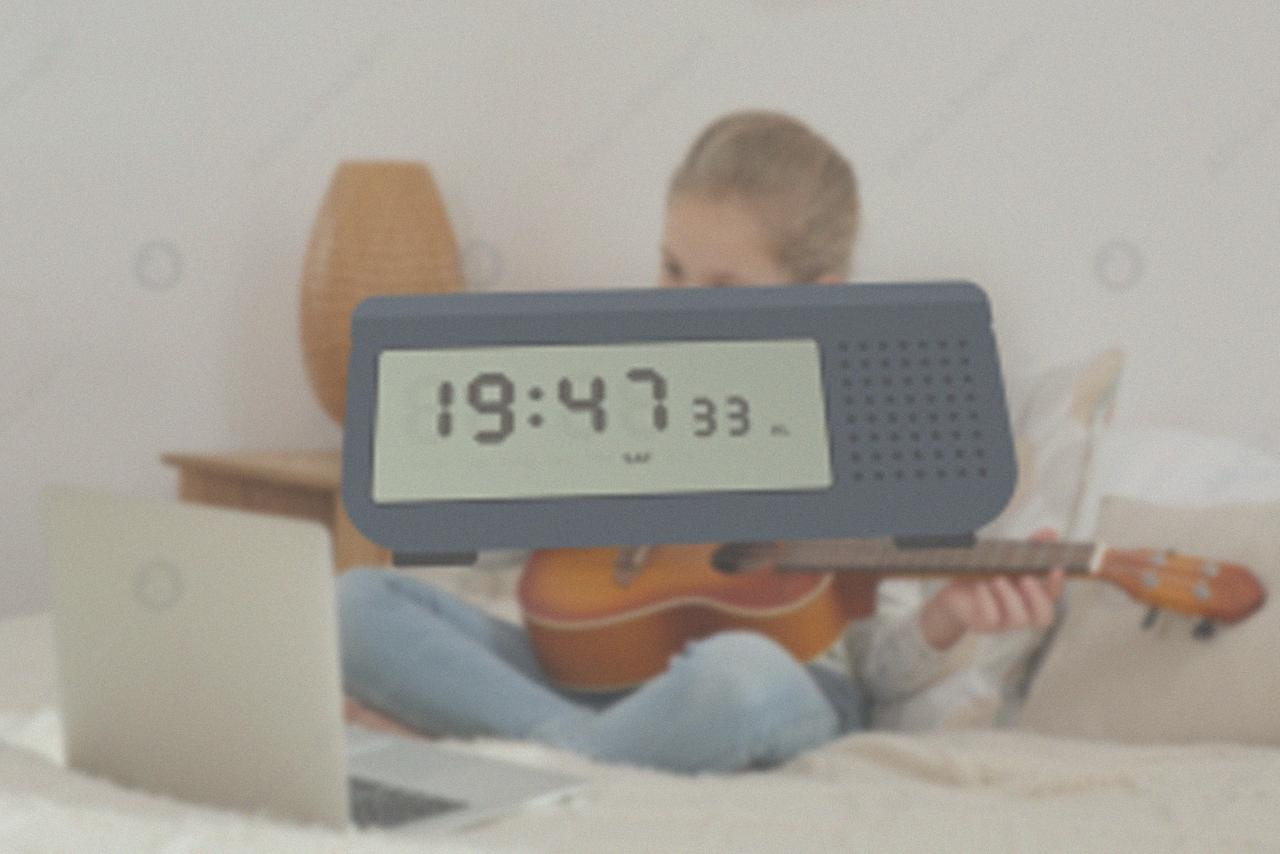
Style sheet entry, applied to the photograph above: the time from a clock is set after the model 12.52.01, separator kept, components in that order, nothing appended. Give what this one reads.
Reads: 19.47.33
